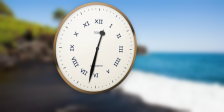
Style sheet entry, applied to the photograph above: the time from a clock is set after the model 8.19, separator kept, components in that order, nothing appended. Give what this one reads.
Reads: 12.32
